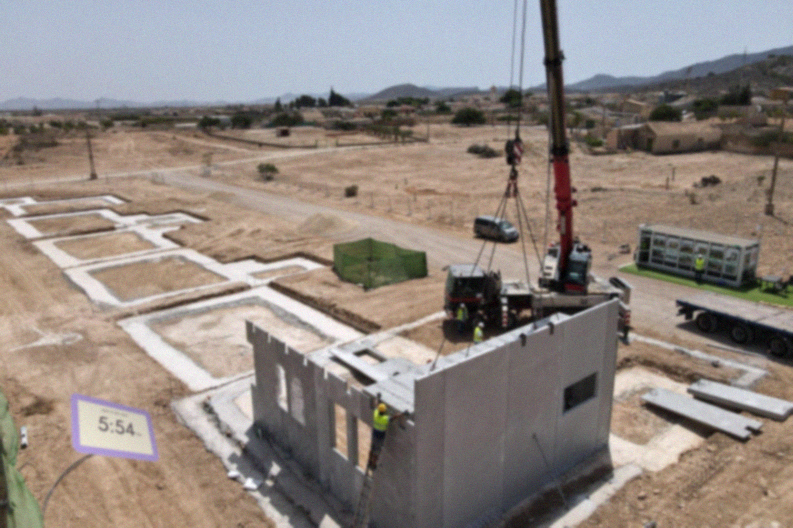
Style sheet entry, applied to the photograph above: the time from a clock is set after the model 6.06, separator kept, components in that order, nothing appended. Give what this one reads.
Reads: 5.54
